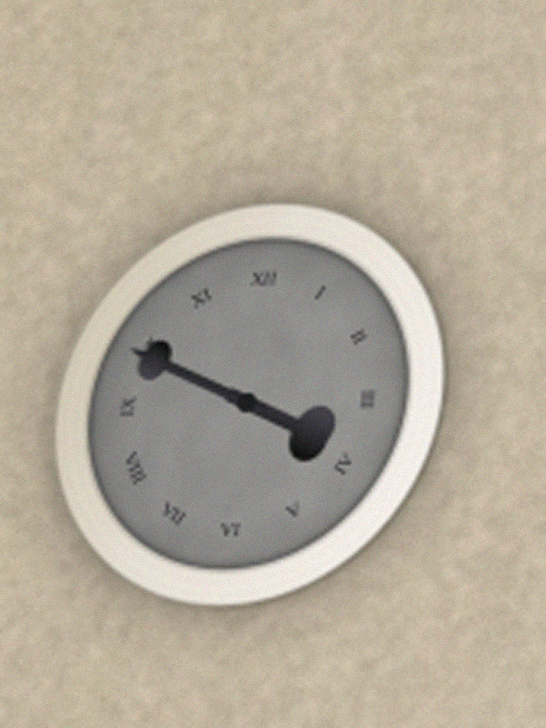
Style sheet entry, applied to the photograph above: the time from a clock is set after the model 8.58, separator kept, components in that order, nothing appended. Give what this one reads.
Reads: 3.49
